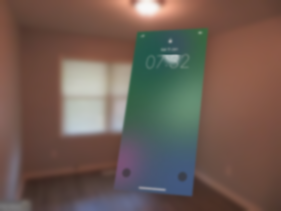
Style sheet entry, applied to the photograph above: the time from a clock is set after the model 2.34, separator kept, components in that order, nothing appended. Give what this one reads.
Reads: 7.32
